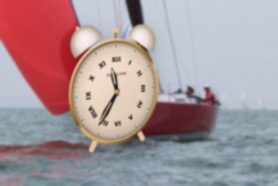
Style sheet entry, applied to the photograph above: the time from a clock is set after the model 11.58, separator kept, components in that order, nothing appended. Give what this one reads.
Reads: 11.36
